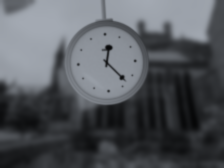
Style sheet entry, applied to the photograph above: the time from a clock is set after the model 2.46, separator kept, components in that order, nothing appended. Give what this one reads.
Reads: 12.23
